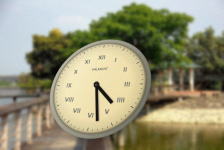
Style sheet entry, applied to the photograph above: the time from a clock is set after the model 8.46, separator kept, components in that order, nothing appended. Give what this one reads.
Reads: 4.28
